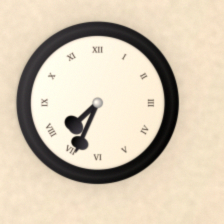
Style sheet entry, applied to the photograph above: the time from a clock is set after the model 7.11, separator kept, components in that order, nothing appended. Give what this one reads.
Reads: 7.34
